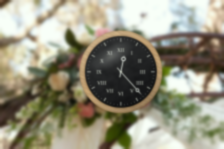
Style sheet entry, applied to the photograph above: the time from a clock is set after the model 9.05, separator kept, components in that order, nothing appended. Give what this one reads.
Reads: 12.23
